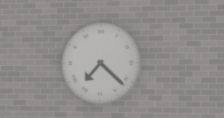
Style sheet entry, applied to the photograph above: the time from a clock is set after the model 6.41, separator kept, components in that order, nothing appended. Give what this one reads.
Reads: 7.22
